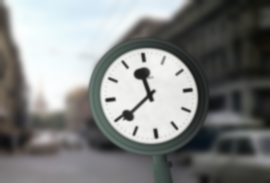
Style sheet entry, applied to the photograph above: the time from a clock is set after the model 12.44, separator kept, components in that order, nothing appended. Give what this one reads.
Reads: 11.39
